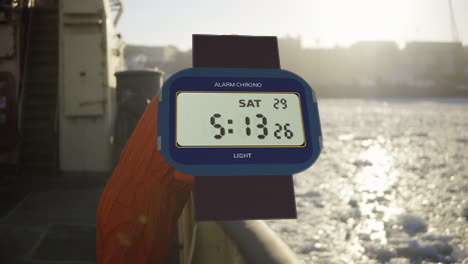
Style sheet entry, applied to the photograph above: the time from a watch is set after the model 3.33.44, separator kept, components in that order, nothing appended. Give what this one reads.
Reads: 5.13.26
